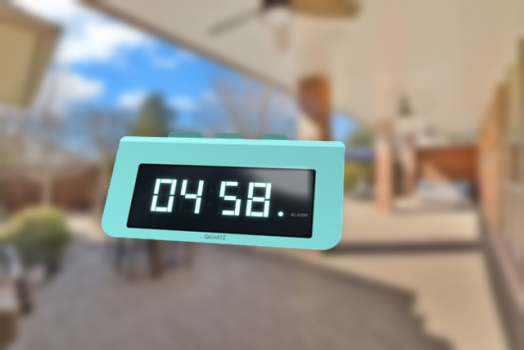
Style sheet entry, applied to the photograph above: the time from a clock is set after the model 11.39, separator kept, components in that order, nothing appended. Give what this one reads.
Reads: 4.58
